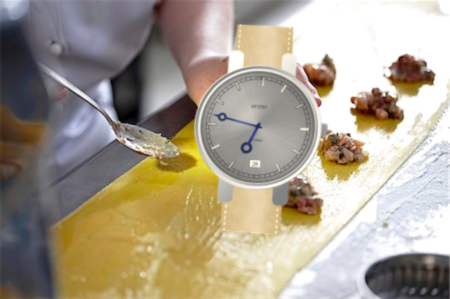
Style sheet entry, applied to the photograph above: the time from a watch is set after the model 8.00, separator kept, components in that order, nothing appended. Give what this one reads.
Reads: 6.47
